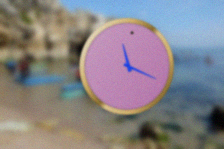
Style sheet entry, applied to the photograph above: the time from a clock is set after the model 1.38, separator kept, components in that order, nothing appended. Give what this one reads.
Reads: 11.18
